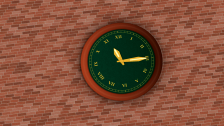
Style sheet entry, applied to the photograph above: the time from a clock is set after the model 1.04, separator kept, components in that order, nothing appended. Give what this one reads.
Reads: 11.15
